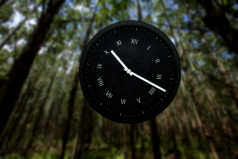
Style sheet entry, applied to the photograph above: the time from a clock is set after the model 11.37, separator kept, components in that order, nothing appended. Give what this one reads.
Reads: 10.18
